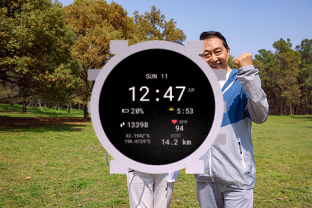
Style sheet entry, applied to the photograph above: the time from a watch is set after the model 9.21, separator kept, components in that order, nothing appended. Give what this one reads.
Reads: 12.47
